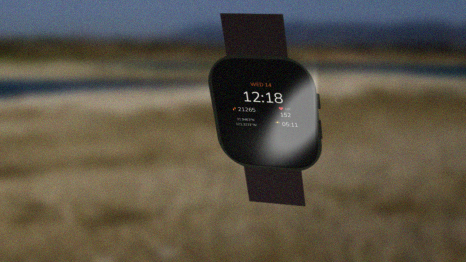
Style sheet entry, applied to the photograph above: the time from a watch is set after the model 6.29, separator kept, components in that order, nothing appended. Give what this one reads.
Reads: 12.18
